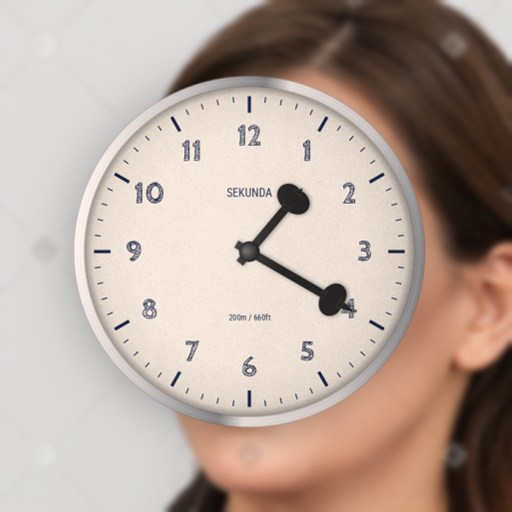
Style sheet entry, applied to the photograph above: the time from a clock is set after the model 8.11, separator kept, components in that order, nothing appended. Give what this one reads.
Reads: 1.20
